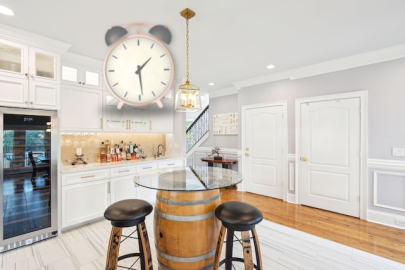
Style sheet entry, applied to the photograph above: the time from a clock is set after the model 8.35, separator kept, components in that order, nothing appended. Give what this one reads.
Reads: 1.29
